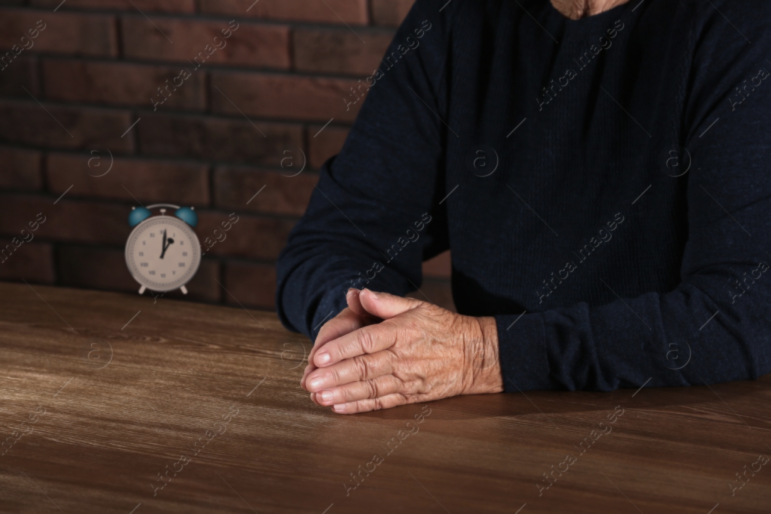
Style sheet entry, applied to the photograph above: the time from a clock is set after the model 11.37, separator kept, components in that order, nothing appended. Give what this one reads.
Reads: 1.01
